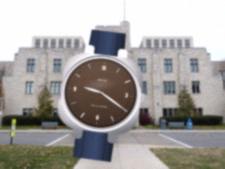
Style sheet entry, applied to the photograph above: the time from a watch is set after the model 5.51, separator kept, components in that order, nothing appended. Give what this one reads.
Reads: 9.20
